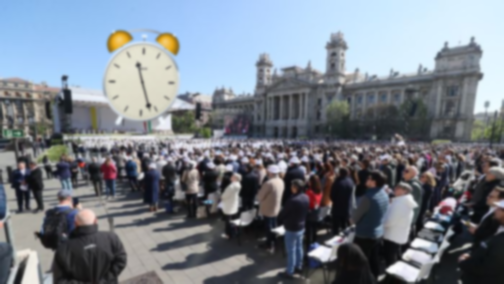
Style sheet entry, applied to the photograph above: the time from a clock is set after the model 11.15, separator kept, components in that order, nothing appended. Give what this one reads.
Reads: 11.27
